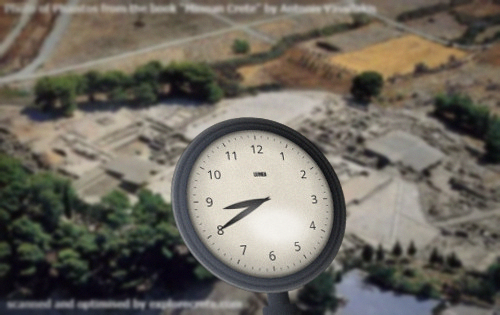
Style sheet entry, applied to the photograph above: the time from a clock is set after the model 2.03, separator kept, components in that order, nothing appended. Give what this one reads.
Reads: 8.40
